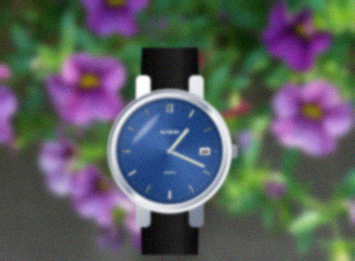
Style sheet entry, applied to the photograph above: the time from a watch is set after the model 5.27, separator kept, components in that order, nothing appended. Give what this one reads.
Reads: 1.19
